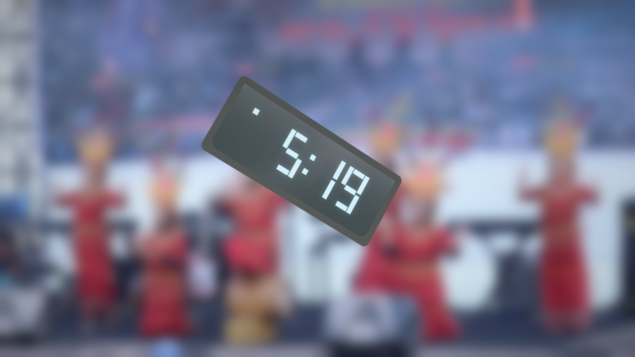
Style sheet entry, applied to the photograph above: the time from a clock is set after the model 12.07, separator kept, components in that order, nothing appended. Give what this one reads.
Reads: 5.19
